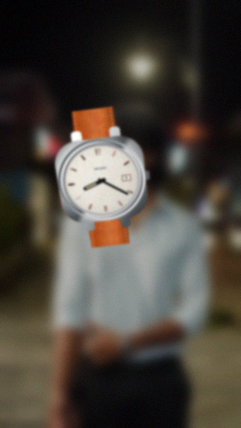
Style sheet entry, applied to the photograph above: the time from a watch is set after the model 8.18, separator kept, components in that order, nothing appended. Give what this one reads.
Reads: 8.21
